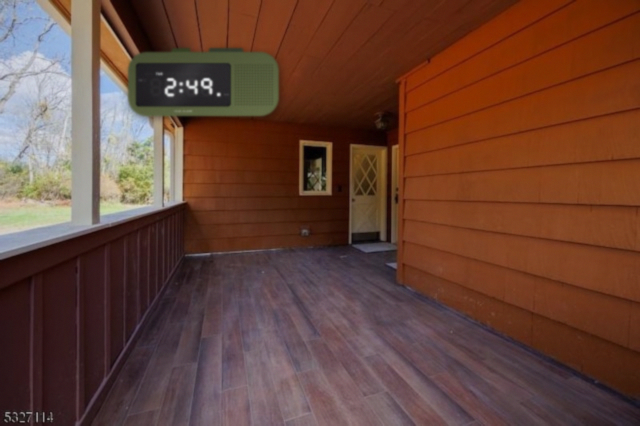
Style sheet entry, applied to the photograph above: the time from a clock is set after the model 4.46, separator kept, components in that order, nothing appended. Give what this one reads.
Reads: 2.49
